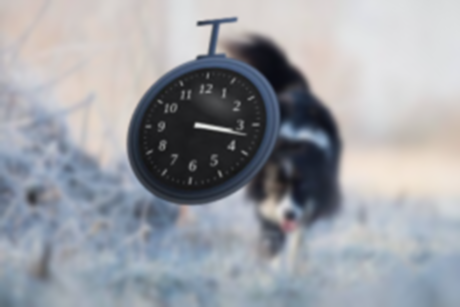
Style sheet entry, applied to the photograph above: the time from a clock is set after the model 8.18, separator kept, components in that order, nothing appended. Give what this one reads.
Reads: 3.17
